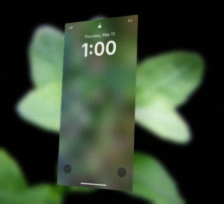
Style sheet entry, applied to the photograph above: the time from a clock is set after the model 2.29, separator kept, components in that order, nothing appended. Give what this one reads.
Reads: 1.00
